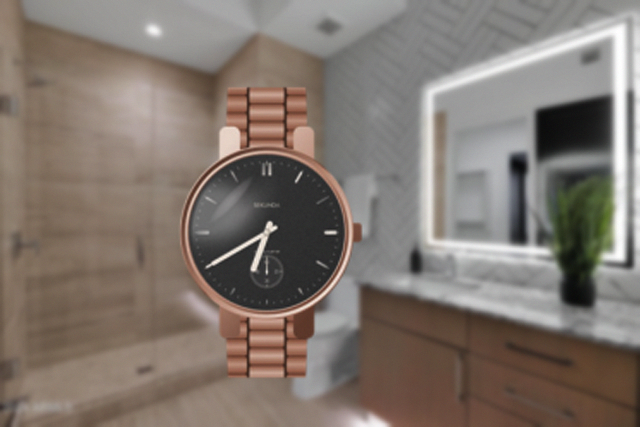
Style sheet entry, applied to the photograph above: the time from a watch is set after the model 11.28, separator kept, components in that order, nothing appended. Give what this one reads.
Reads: 6.40
